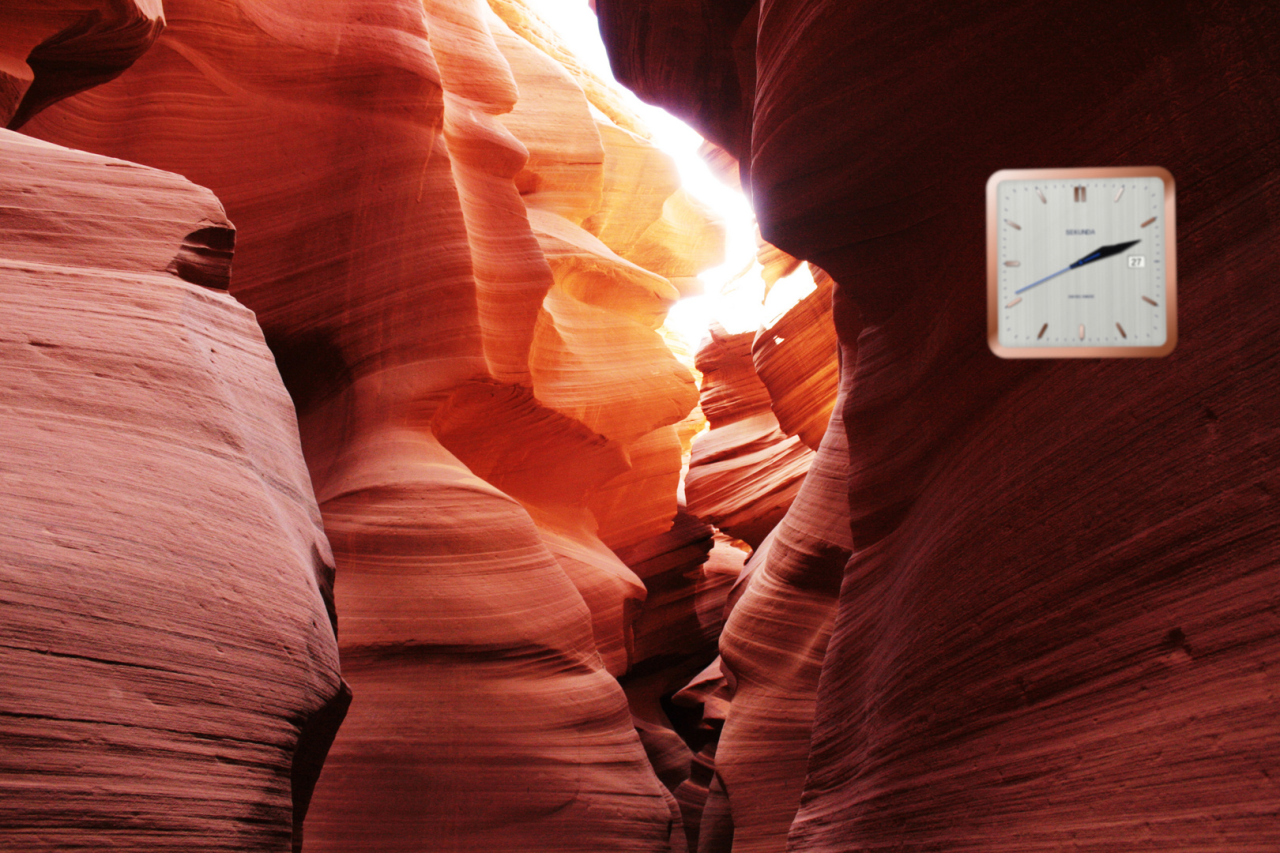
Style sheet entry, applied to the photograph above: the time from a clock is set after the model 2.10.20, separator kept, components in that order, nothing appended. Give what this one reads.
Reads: 2.11.41
